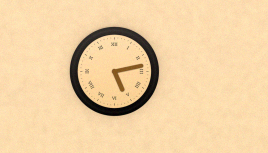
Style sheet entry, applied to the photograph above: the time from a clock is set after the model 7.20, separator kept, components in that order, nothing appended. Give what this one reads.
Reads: 5.13
